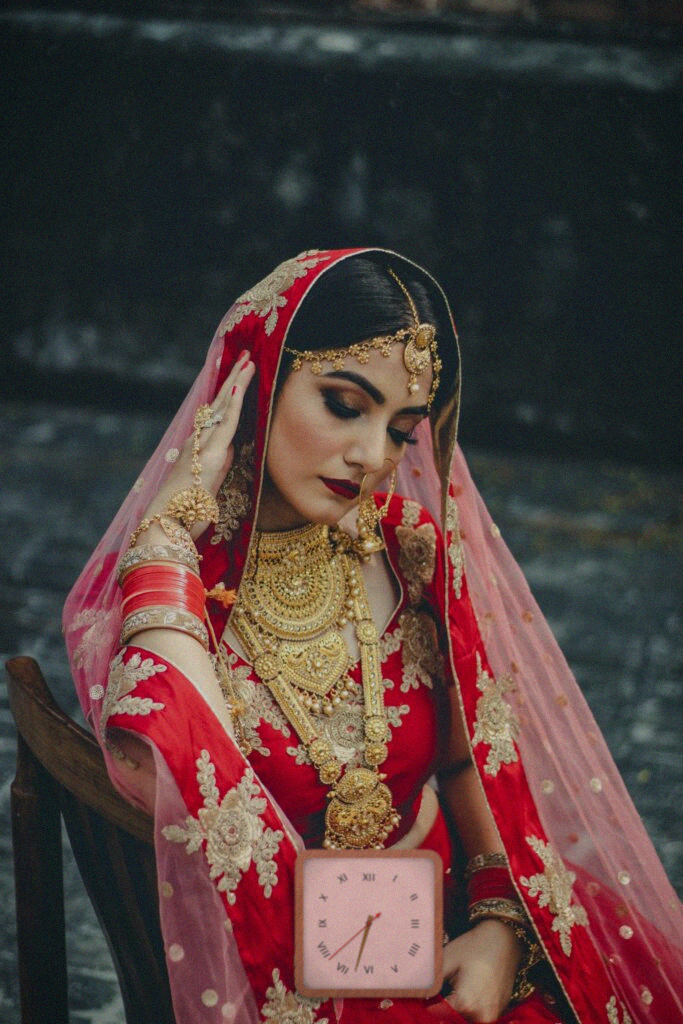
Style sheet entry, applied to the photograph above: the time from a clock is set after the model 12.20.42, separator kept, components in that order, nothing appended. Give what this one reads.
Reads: 6.32.38
